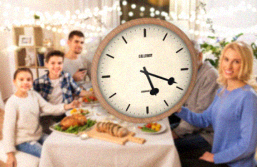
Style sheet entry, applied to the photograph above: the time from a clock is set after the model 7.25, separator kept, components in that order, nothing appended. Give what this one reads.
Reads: 5.19
